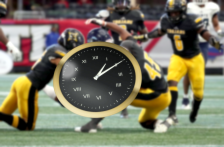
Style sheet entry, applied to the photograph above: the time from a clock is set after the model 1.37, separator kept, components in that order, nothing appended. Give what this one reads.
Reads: 1.10
